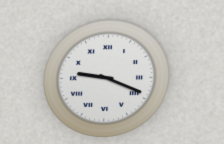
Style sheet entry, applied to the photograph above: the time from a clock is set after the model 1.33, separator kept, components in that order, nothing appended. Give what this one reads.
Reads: 9.19
